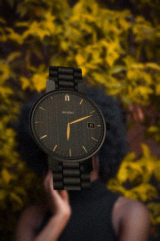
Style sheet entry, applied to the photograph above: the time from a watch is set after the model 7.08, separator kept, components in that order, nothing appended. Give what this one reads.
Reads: 6.11
